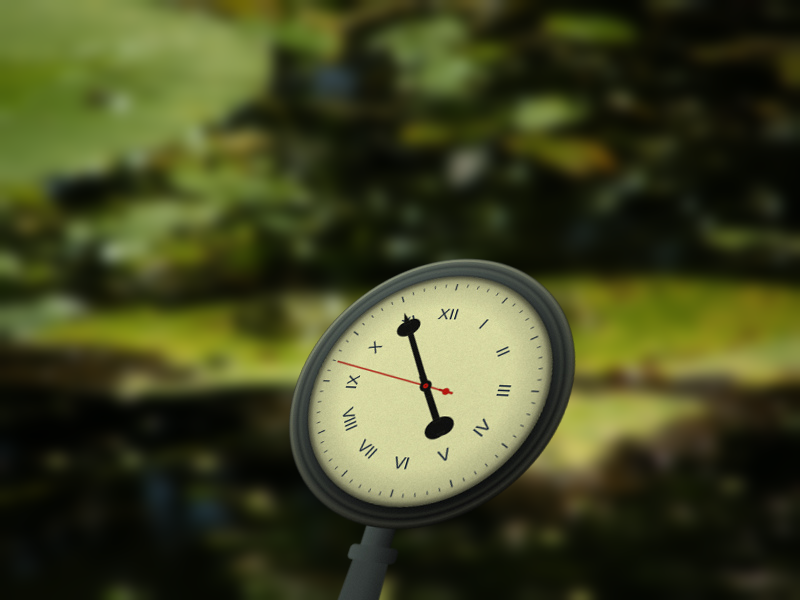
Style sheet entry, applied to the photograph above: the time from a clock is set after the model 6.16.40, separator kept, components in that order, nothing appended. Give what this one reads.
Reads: 4.54.47
